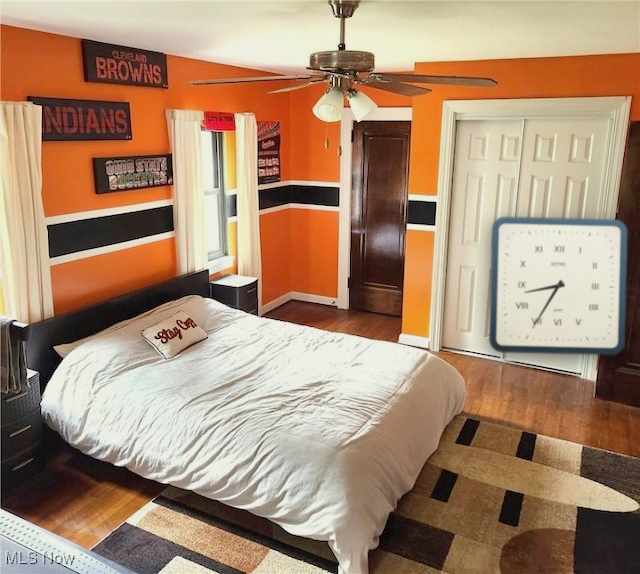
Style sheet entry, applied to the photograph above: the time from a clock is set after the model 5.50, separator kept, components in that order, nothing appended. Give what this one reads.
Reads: 8.35
